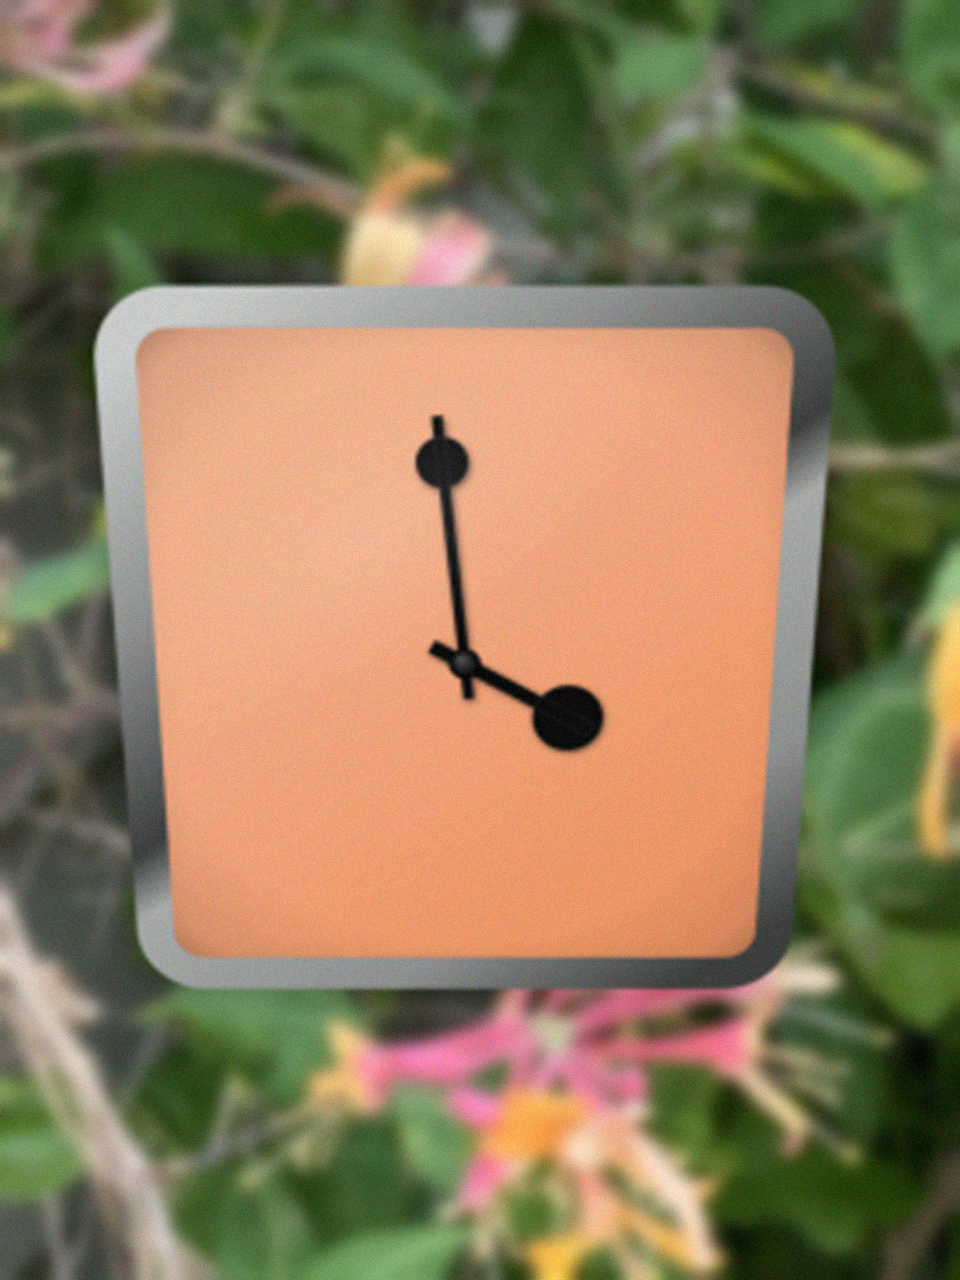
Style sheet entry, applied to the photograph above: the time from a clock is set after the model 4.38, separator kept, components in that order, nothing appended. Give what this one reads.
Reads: 3.59
